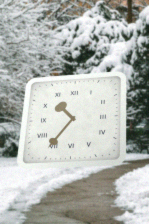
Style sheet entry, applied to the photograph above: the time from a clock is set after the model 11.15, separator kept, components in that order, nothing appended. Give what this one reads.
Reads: 10.36
